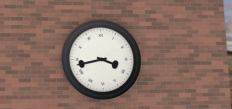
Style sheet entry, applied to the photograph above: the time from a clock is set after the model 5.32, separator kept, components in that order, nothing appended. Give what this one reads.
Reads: 3.43
